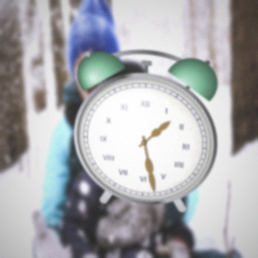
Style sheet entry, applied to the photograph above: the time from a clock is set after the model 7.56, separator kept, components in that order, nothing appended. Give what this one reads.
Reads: 1.28
